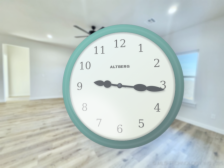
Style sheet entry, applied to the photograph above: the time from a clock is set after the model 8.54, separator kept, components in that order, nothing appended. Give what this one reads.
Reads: 9.16
